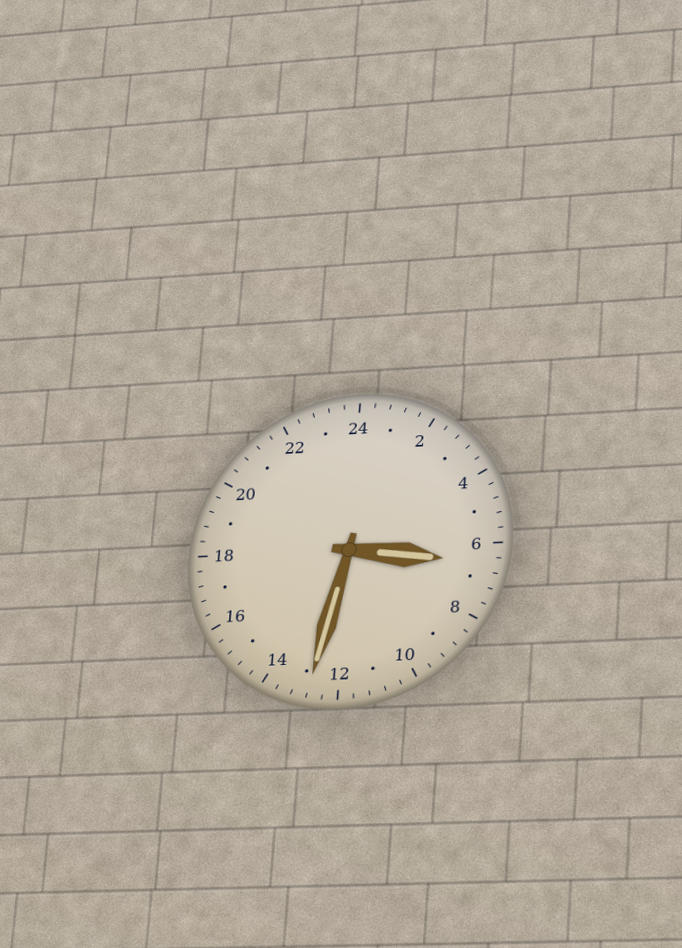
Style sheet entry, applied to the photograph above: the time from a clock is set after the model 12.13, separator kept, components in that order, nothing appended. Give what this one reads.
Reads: 6.32
